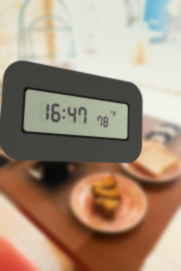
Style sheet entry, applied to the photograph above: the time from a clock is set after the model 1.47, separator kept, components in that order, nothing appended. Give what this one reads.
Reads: 16.47
